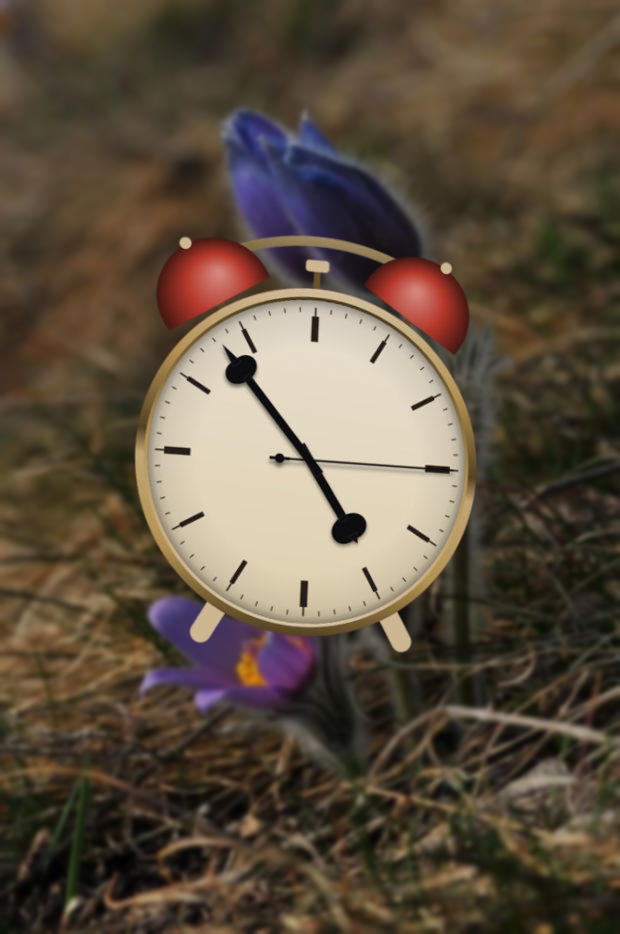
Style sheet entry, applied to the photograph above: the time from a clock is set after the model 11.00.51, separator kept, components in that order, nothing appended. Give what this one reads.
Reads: 4.53.15
